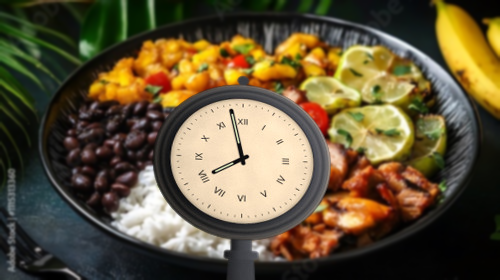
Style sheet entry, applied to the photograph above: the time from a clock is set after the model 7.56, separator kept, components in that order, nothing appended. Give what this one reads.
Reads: 7.58
